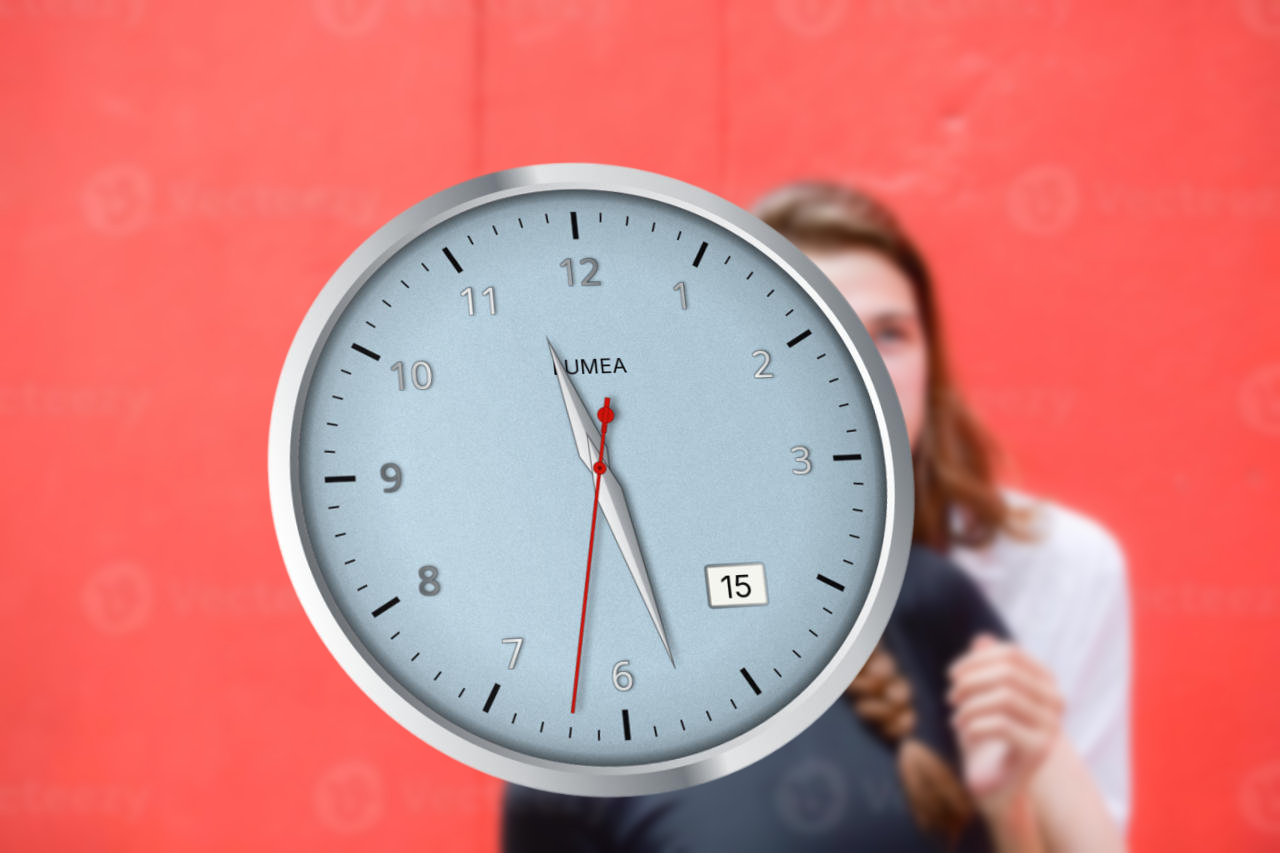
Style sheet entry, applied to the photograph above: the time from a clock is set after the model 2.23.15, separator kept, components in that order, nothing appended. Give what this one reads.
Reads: 11.27.32
